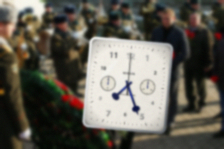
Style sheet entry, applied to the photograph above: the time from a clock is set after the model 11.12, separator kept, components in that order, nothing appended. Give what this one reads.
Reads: 7.26
